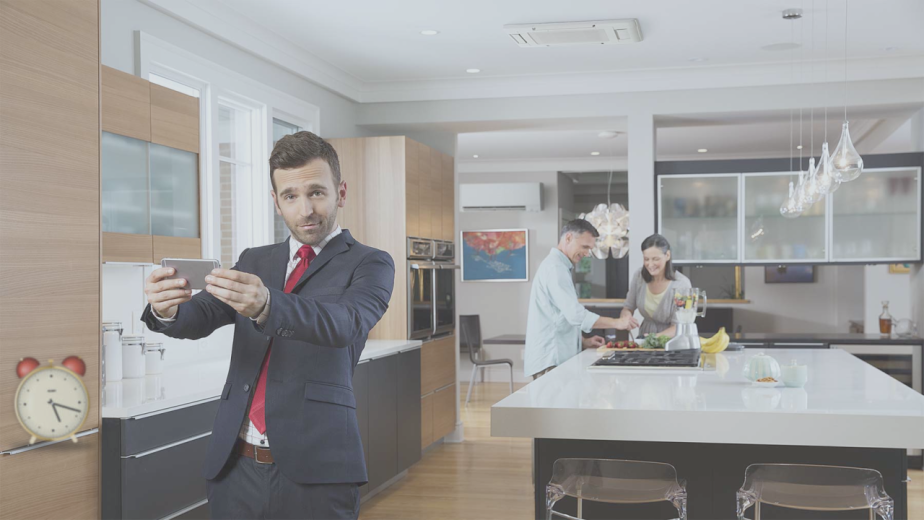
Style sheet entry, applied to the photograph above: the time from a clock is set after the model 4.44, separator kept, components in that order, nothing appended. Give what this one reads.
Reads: 5.18
